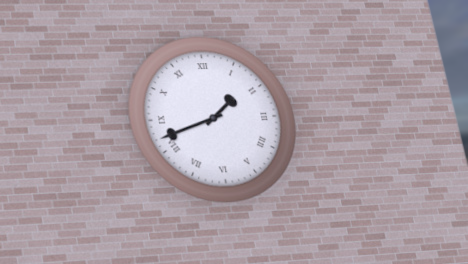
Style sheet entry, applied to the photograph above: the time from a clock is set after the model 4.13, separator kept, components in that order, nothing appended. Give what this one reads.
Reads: 1.42
